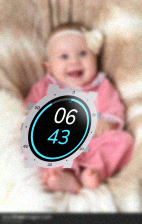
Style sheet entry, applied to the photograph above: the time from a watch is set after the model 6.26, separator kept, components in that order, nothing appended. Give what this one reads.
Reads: 6.43
